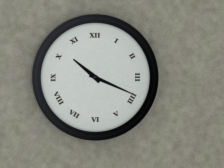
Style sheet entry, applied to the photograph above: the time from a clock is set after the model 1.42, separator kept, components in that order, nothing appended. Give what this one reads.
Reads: 10.19
